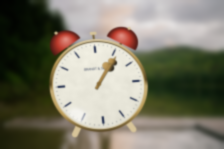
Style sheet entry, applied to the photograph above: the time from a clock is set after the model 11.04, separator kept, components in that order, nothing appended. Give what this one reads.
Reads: 1.06
